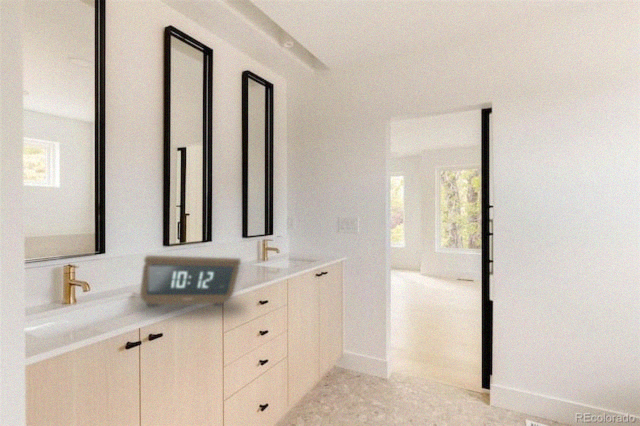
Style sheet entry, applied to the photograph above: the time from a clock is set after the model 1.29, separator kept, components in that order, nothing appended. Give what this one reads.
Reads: 10.12
